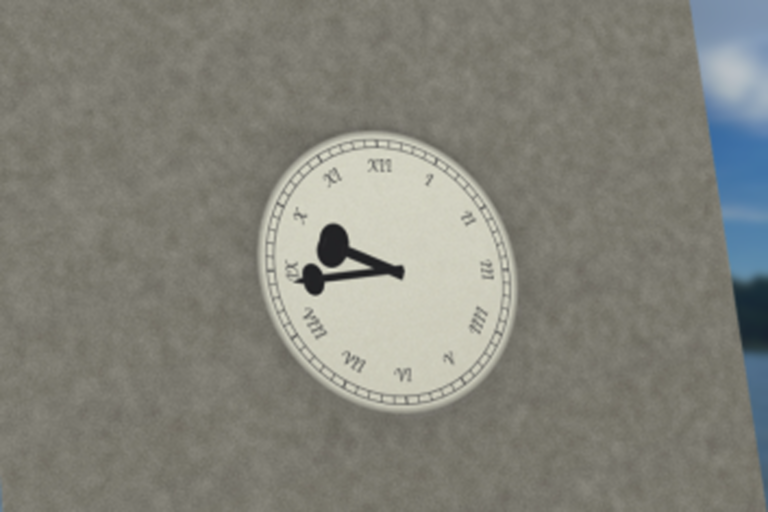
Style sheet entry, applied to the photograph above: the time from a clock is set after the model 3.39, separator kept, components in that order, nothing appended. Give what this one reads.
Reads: 9.44
